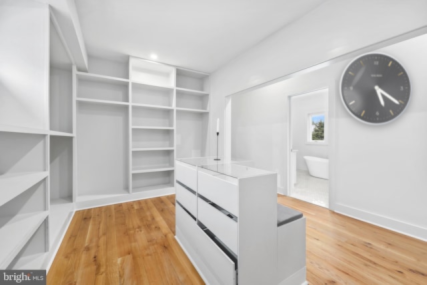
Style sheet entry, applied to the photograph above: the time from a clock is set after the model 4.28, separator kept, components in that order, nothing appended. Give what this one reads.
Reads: 5.21
